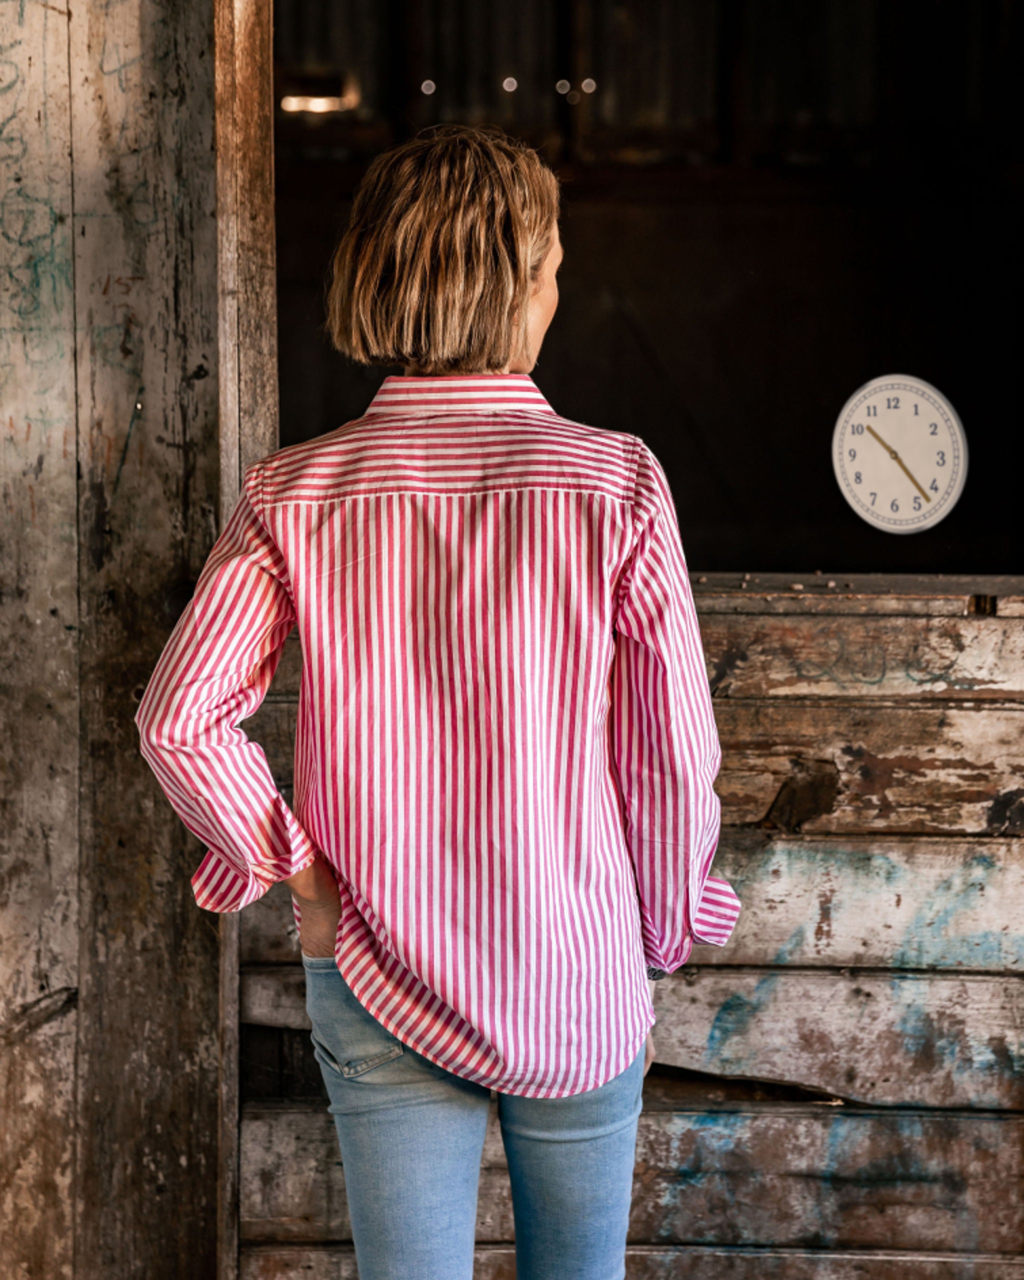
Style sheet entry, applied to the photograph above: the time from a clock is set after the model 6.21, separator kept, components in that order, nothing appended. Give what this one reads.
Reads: 10.23
